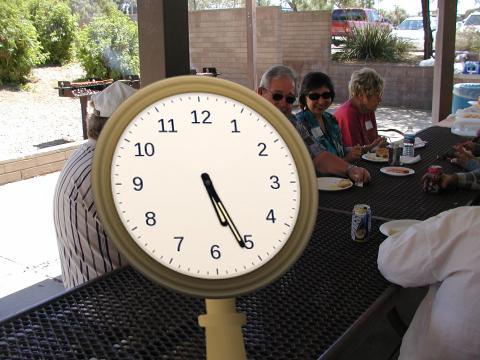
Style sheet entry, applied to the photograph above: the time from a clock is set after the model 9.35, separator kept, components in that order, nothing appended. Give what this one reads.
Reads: 5.26
